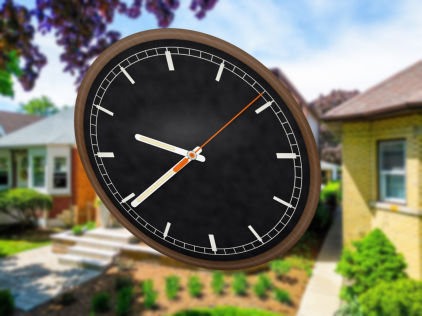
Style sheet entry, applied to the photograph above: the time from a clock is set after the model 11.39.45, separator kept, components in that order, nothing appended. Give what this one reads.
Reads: 9.39.09
